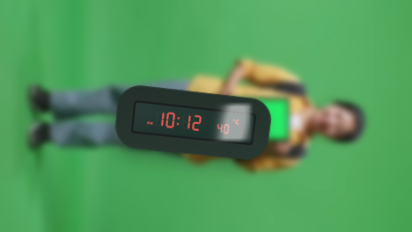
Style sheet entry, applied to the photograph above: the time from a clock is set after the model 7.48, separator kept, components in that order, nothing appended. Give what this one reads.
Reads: 10.12
